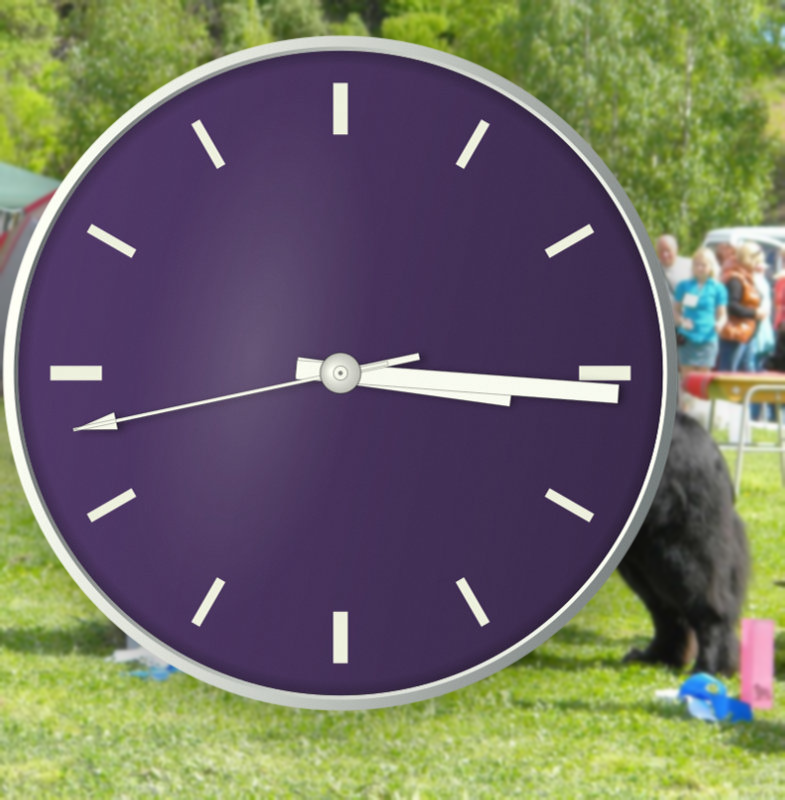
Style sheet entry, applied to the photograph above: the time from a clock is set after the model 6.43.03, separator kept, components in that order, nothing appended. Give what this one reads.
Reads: 3.15.43
